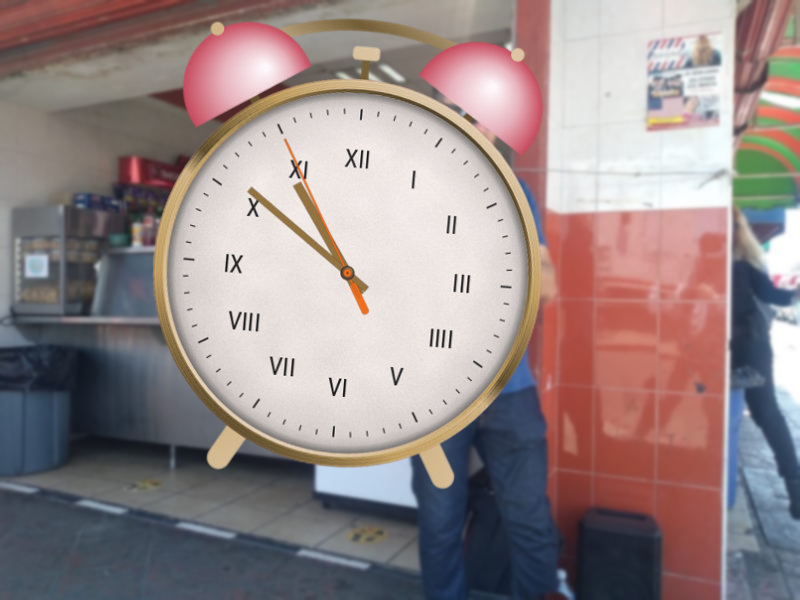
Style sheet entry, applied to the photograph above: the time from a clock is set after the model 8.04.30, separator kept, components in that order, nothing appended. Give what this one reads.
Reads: 10.50.55
